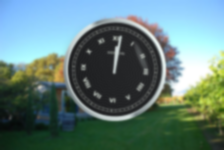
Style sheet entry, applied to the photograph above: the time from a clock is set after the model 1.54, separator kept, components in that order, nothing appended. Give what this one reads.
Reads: 12.01
